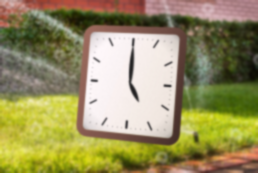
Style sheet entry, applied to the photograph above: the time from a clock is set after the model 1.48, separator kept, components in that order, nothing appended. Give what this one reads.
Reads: 5.00
